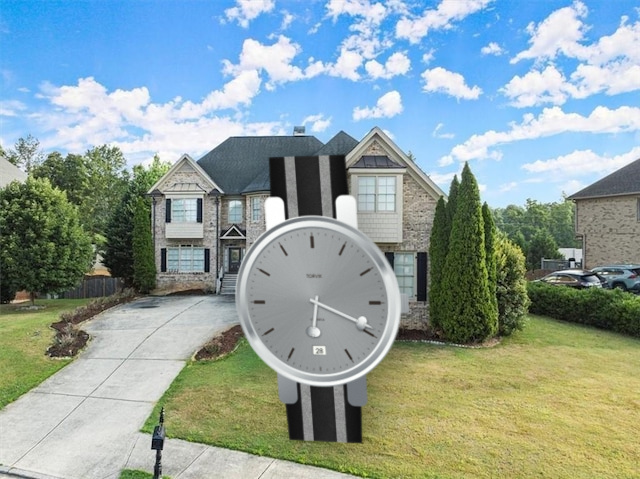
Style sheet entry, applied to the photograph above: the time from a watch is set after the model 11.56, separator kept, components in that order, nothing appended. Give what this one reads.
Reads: 6.19
